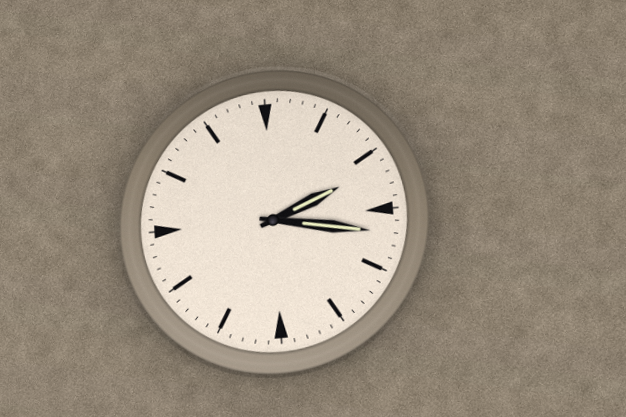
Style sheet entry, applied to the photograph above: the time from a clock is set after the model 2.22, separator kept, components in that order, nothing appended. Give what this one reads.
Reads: 2.17
